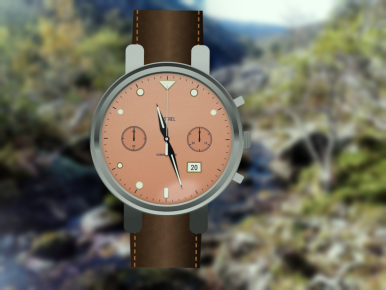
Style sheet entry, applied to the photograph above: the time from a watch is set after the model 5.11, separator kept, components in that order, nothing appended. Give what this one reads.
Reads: 11.27
